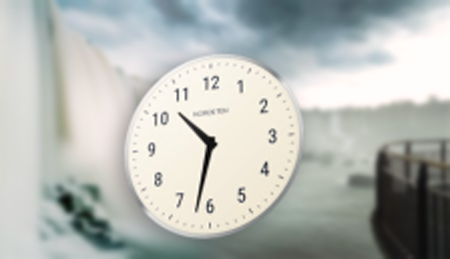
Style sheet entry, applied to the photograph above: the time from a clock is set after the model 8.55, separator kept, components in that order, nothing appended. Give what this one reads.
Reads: 10.32
